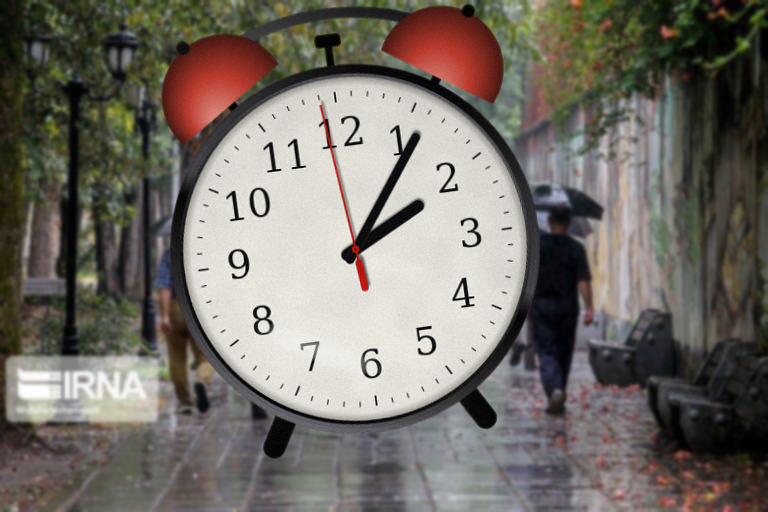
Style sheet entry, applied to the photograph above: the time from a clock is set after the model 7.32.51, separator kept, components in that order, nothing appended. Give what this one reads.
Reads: 2.05.59
